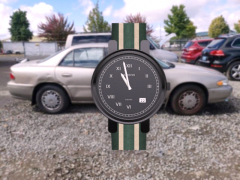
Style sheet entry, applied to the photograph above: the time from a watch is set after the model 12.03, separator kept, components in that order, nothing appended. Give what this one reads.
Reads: 10.58
